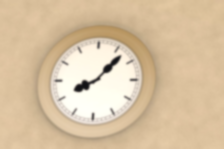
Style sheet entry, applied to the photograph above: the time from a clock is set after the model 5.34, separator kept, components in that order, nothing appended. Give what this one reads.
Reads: 8.07
